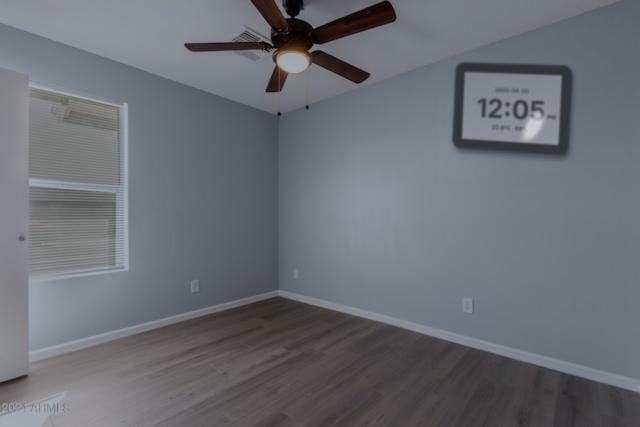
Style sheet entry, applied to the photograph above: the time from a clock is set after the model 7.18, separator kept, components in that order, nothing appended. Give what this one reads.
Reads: 12.05
